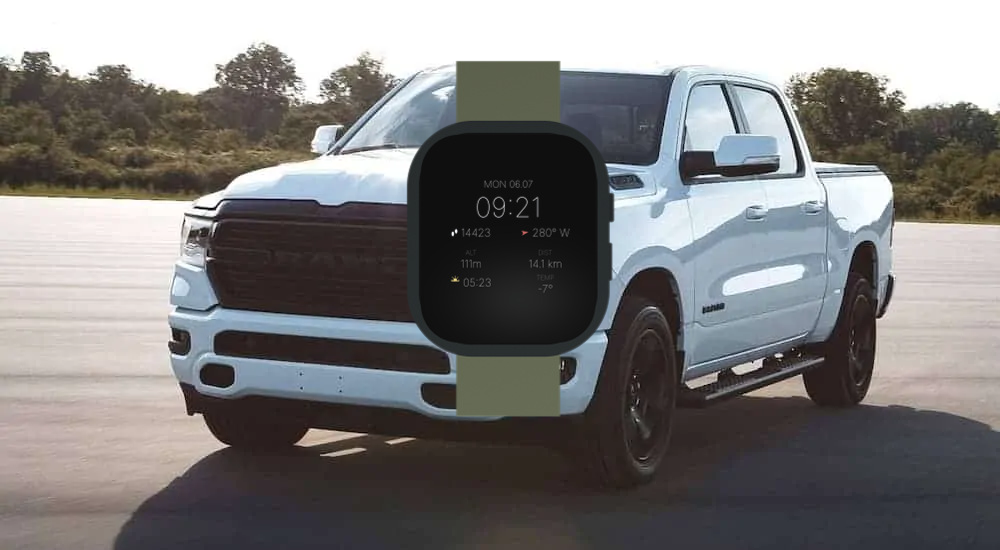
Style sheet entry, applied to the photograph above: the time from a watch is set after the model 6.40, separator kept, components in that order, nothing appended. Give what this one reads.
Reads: 9.21
